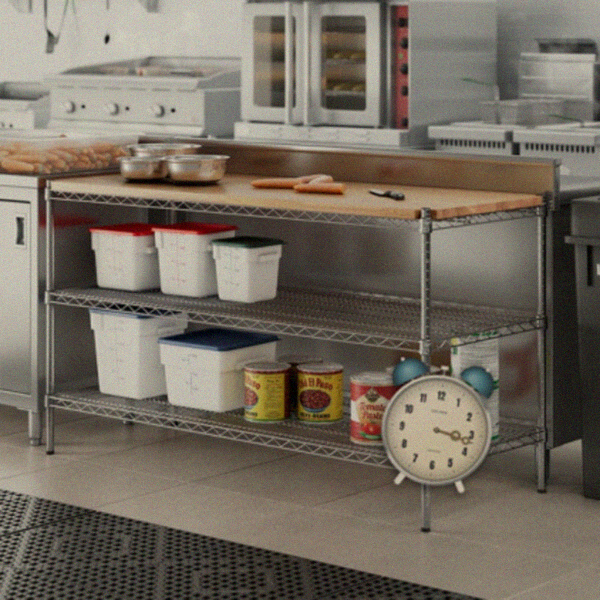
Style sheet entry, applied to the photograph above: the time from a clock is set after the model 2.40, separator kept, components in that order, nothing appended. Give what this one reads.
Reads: 3.17
